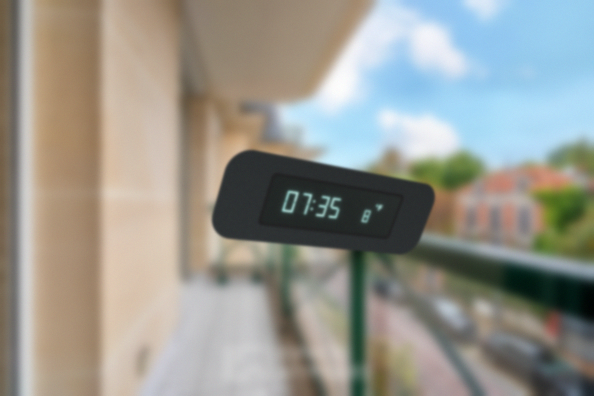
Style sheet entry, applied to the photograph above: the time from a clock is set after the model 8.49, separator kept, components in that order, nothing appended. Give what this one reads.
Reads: 7.35
